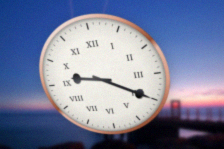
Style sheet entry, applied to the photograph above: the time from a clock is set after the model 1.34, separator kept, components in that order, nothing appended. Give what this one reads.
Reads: 9.20
